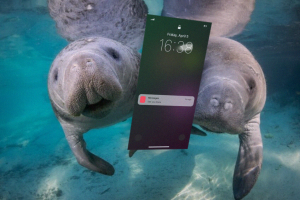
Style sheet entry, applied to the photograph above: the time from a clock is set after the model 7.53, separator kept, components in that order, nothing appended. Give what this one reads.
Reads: 16.38
